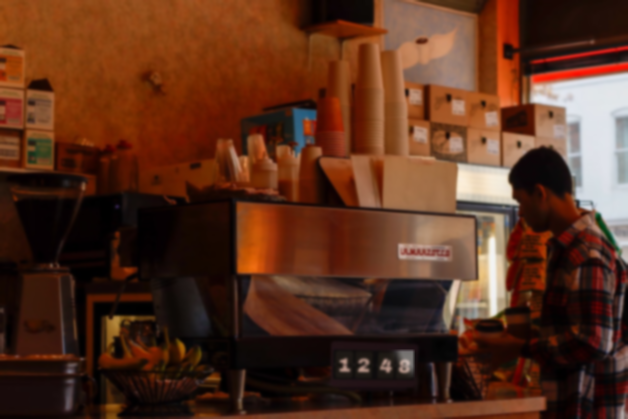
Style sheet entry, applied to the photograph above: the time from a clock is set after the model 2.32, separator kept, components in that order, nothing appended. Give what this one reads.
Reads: 12.48
